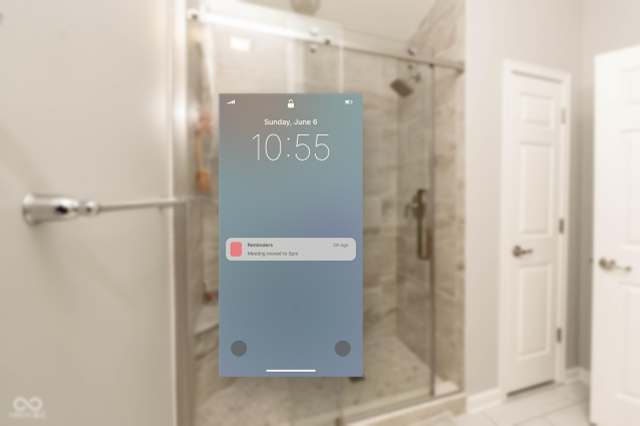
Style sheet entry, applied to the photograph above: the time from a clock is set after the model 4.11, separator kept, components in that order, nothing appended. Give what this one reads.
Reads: 10.55
